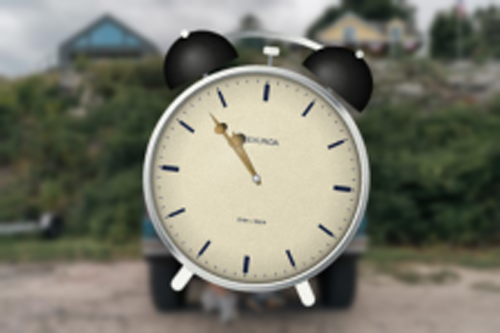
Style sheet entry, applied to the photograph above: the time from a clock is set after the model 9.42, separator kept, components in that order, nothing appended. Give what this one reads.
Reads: 10.53
